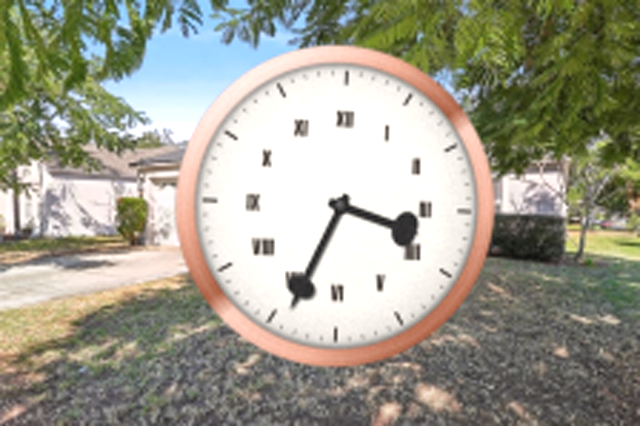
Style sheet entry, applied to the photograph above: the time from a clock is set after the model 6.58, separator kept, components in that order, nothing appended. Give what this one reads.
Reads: 3.34
